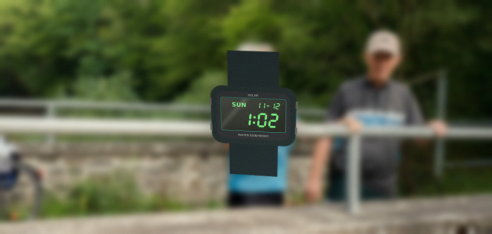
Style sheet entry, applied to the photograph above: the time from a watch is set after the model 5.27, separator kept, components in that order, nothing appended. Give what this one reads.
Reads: 1.02
